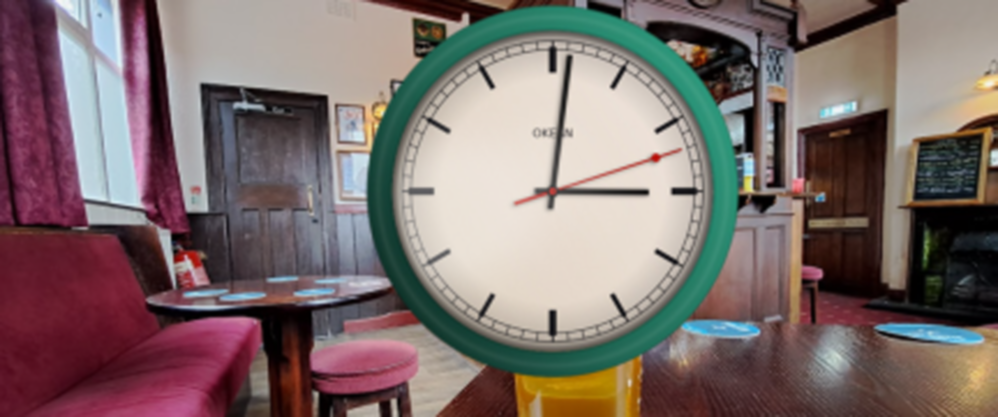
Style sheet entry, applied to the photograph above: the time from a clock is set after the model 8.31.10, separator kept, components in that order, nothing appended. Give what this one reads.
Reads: 3.01.12
